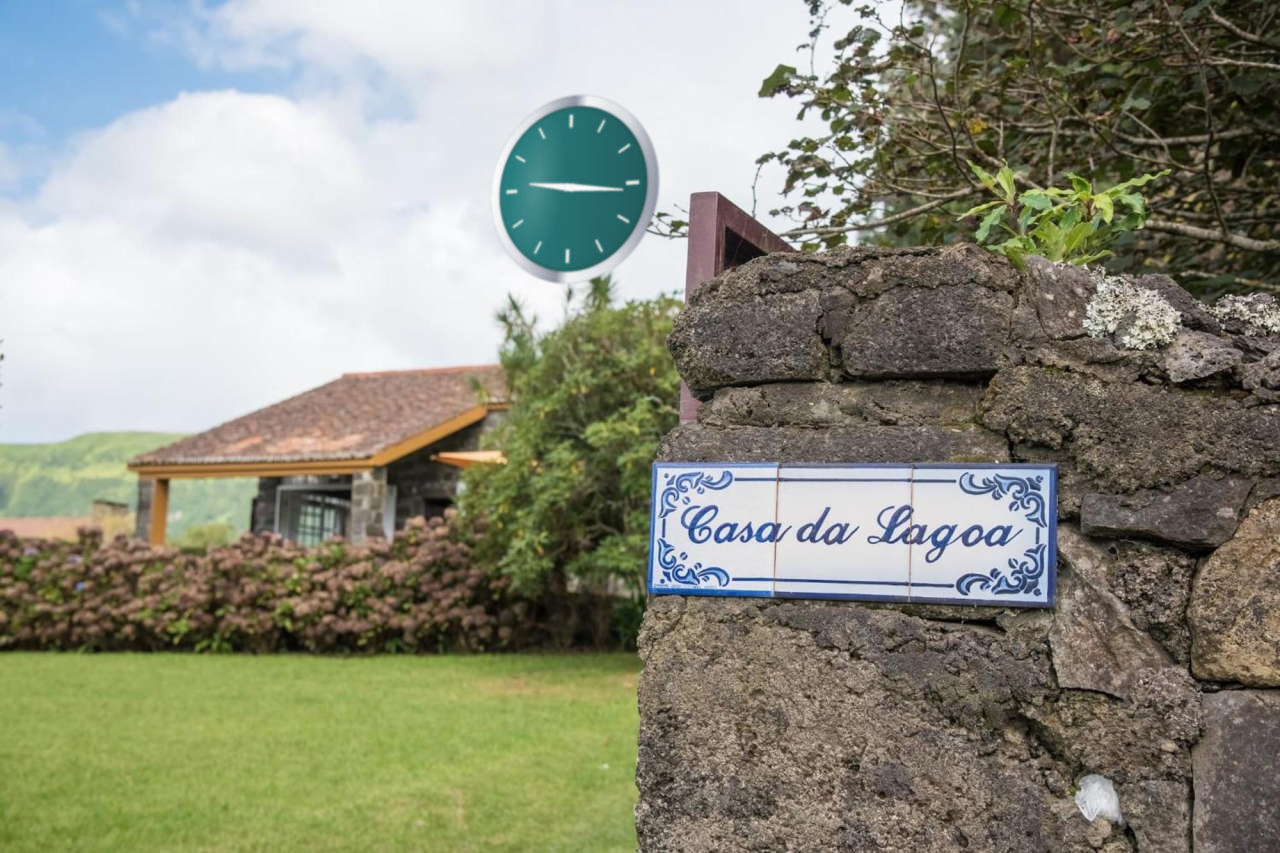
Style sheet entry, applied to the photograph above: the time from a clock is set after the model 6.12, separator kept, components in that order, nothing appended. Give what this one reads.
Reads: 9.16
